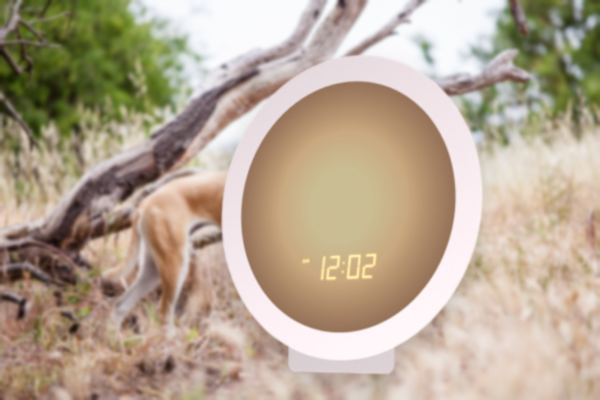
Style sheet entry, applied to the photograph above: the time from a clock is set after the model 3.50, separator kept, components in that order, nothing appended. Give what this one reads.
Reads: 12.02
